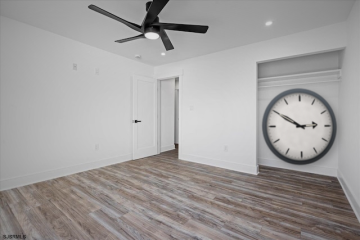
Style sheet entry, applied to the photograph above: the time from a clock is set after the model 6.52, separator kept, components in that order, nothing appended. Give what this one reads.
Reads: 2.50
